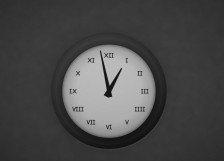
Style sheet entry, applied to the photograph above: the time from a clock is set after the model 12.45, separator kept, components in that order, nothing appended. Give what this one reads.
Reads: 12.58
